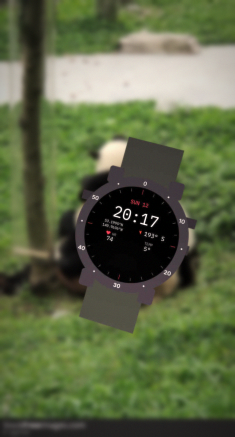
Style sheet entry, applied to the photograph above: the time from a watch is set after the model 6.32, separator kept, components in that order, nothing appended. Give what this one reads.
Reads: 20.17
